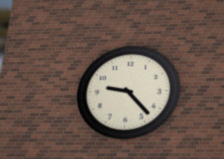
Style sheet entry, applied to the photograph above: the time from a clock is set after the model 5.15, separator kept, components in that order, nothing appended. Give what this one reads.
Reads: 9.23
